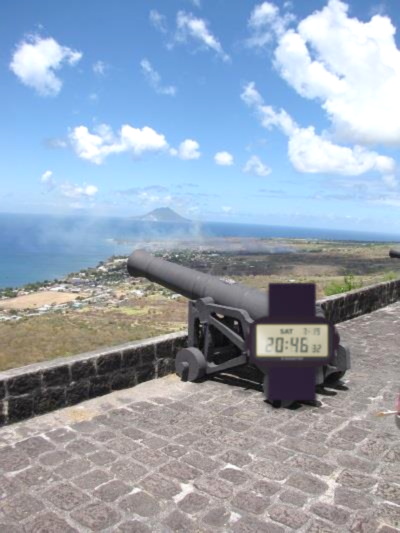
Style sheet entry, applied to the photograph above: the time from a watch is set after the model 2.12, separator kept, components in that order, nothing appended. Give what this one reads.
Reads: 20.46
